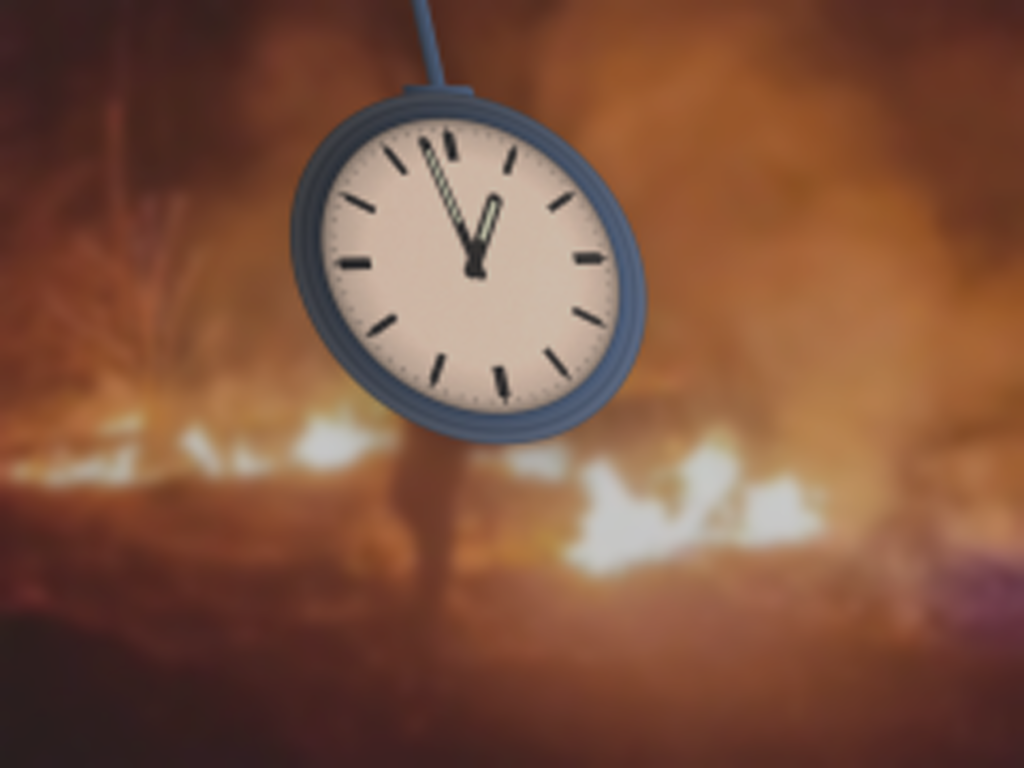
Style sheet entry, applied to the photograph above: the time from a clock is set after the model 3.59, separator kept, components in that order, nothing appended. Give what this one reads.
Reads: 12.58
